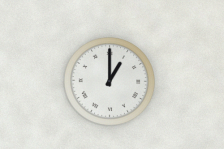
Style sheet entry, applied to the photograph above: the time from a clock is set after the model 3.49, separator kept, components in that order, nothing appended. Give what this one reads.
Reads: 1.00
